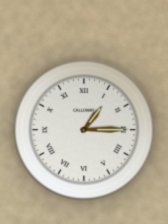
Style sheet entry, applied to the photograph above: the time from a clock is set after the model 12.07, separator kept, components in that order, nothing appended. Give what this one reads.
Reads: 1.15
